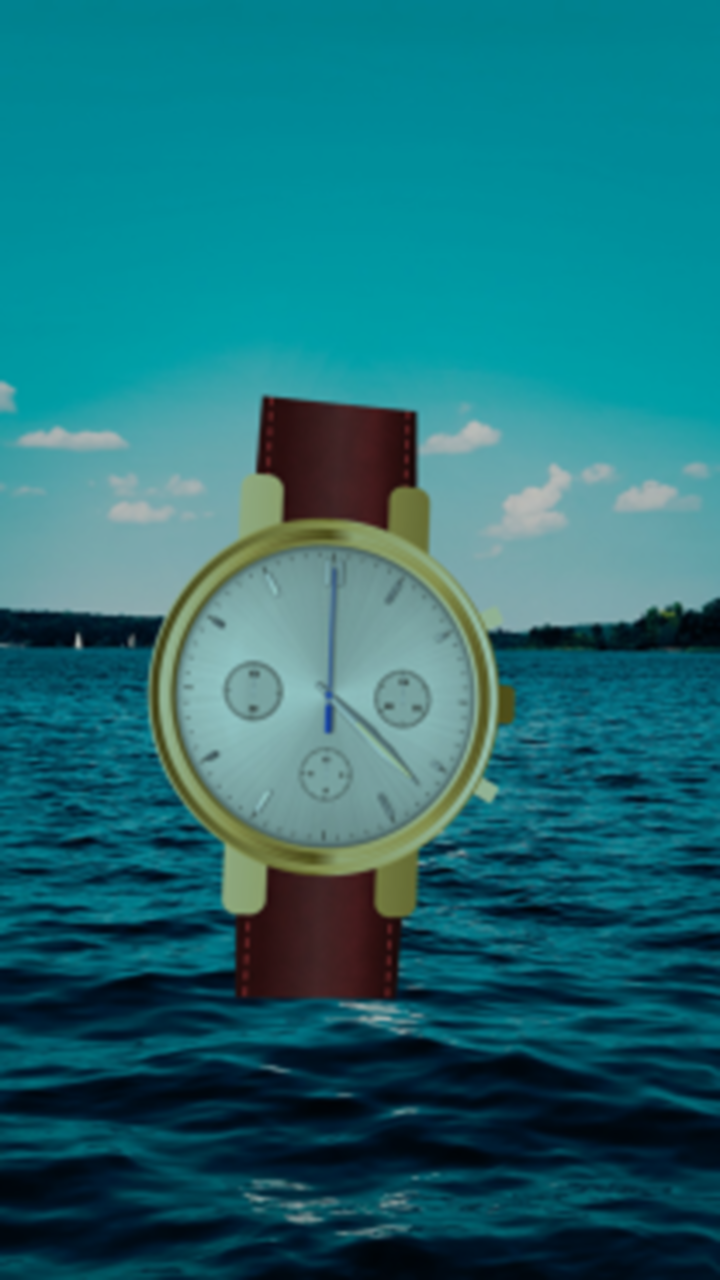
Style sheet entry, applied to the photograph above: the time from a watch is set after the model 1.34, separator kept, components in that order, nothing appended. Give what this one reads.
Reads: 4.22
